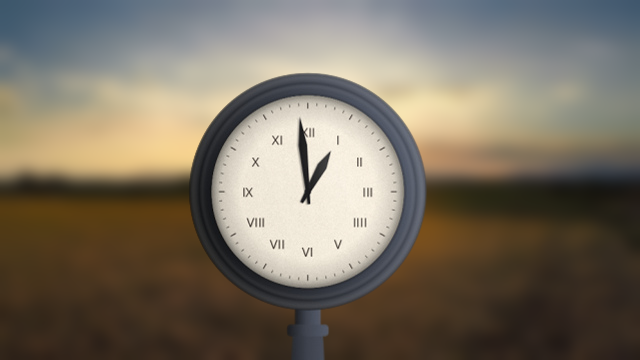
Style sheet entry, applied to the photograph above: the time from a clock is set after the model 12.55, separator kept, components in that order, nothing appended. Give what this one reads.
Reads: 12.59
